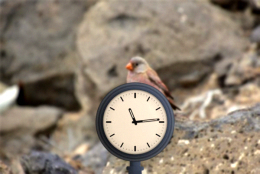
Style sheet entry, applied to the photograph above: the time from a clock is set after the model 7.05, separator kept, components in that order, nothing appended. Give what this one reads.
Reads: 11.14
